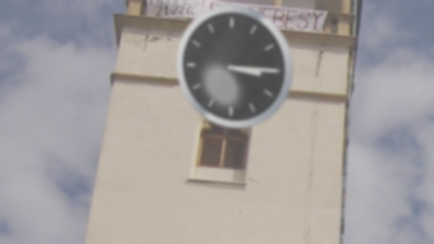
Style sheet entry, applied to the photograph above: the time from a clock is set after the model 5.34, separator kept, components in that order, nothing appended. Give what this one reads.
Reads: 3.15
